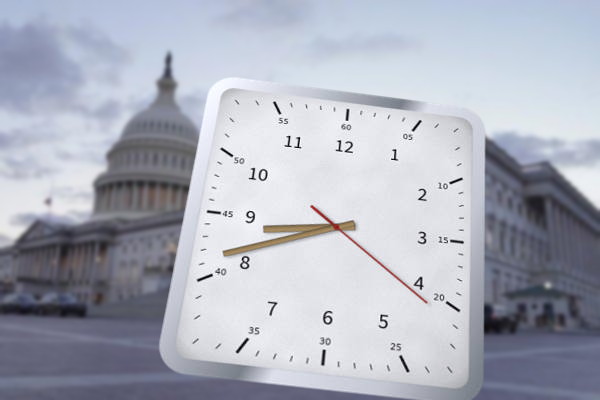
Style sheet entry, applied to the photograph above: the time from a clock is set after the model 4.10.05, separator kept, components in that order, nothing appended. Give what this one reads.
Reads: 8.41.21
